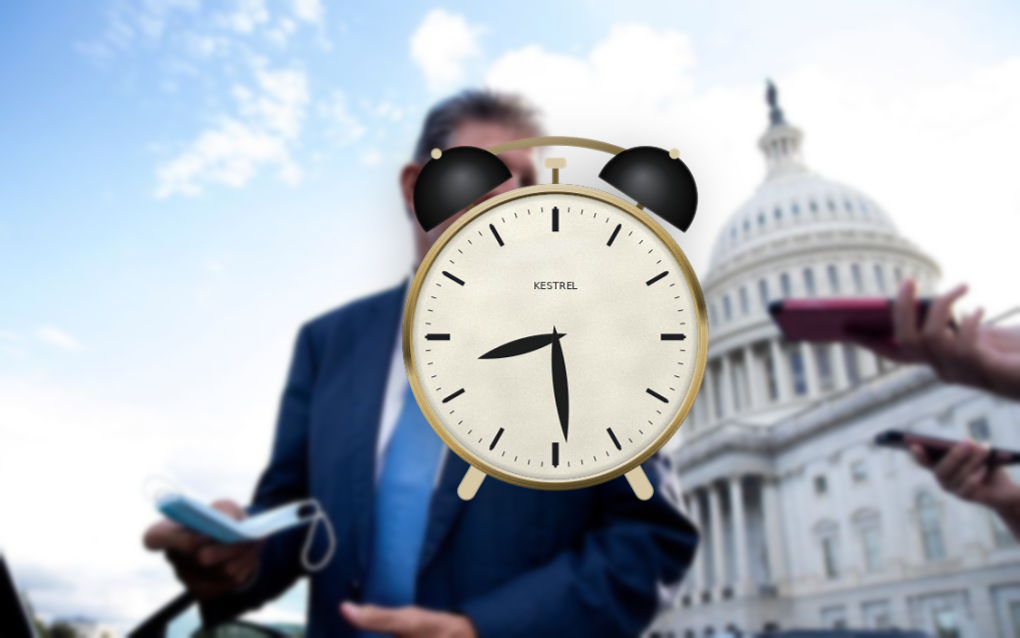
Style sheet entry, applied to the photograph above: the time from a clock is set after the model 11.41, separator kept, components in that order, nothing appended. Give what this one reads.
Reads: 8.29
